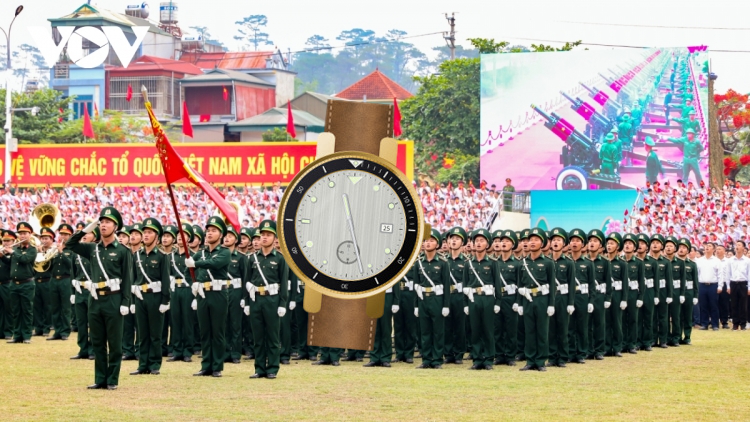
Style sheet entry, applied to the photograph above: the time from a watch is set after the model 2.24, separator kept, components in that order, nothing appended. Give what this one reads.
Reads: 11.27
